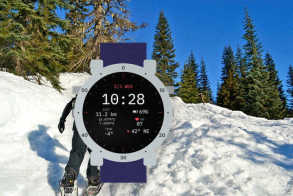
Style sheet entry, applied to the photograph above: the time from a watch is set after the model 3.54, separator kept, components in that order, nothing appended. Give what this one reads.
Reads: 10.28
